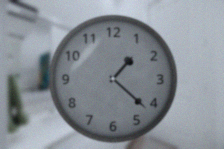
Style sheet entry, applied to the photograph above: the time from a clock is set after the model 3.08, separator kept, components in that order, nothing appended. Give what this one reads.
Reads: 1.22
